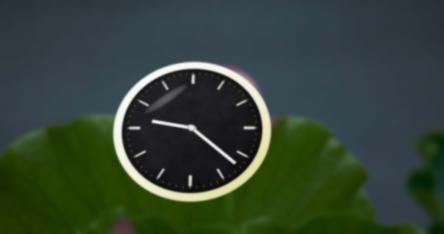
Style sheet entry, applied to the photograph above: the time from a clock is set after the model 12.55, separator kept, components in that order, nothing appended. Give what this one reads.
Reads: 9.22
